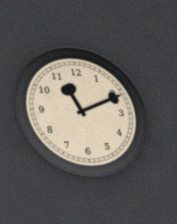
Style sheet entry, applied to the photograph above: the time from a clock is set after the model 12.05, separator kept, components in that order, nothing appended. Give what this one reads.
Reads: 11.11
